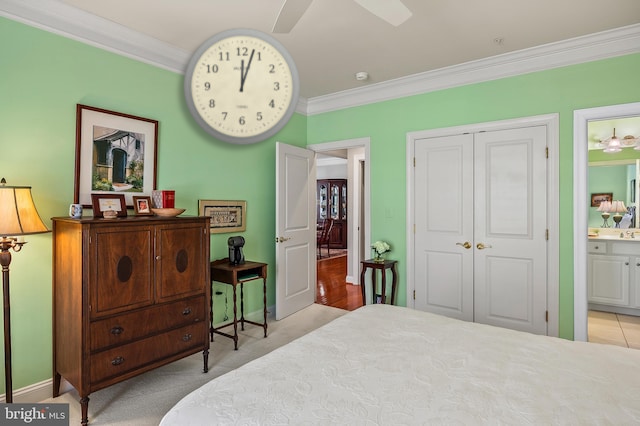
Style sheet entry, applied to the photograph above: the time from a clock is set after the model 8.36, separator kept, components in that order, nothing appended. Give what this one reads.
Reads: 12.03
